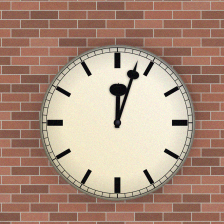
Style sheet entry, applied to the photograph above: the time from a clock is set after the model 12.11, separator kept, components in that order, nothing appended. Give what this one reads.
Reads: 12.03
